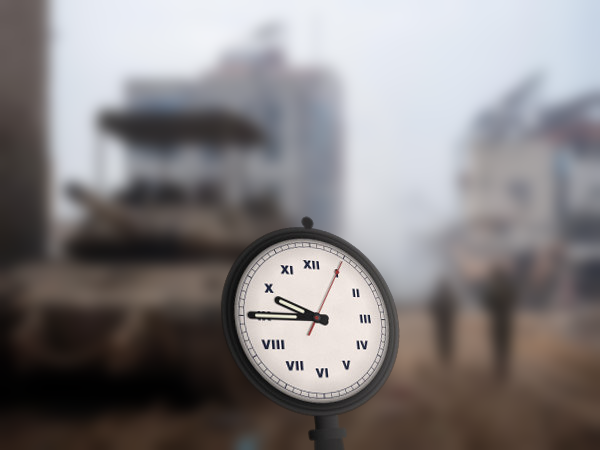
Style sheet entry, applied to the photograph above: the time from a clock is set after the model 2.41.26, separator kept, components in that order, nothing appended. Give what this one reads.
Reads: 9.45.05
